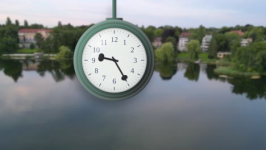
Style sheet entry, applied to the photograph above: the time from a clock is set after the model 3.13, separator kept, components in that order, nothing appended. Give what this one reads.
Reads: 9.25
